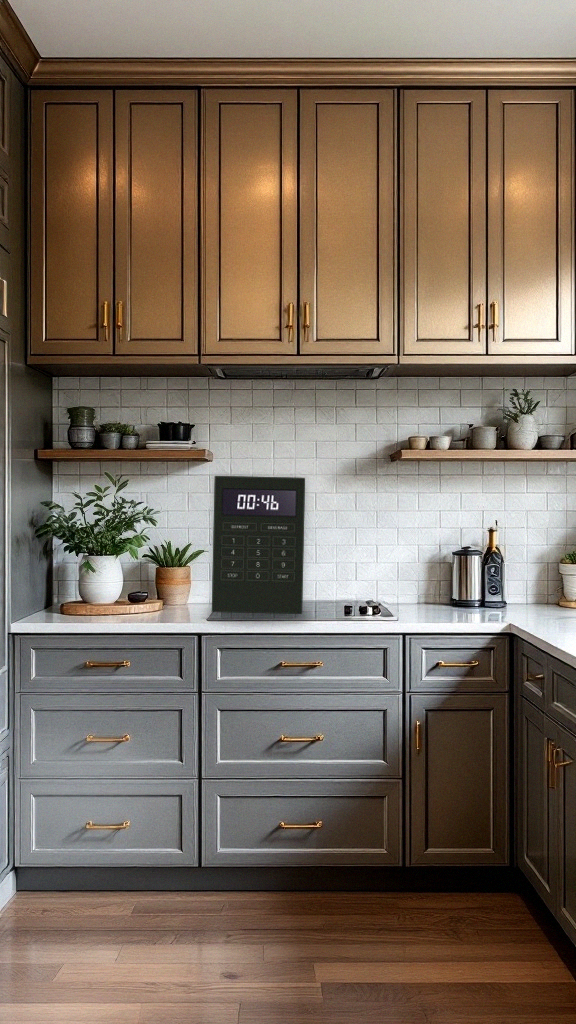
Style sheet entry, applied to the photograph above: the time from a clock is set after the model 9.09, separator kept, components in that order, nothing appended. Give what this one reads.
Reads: 0.46
